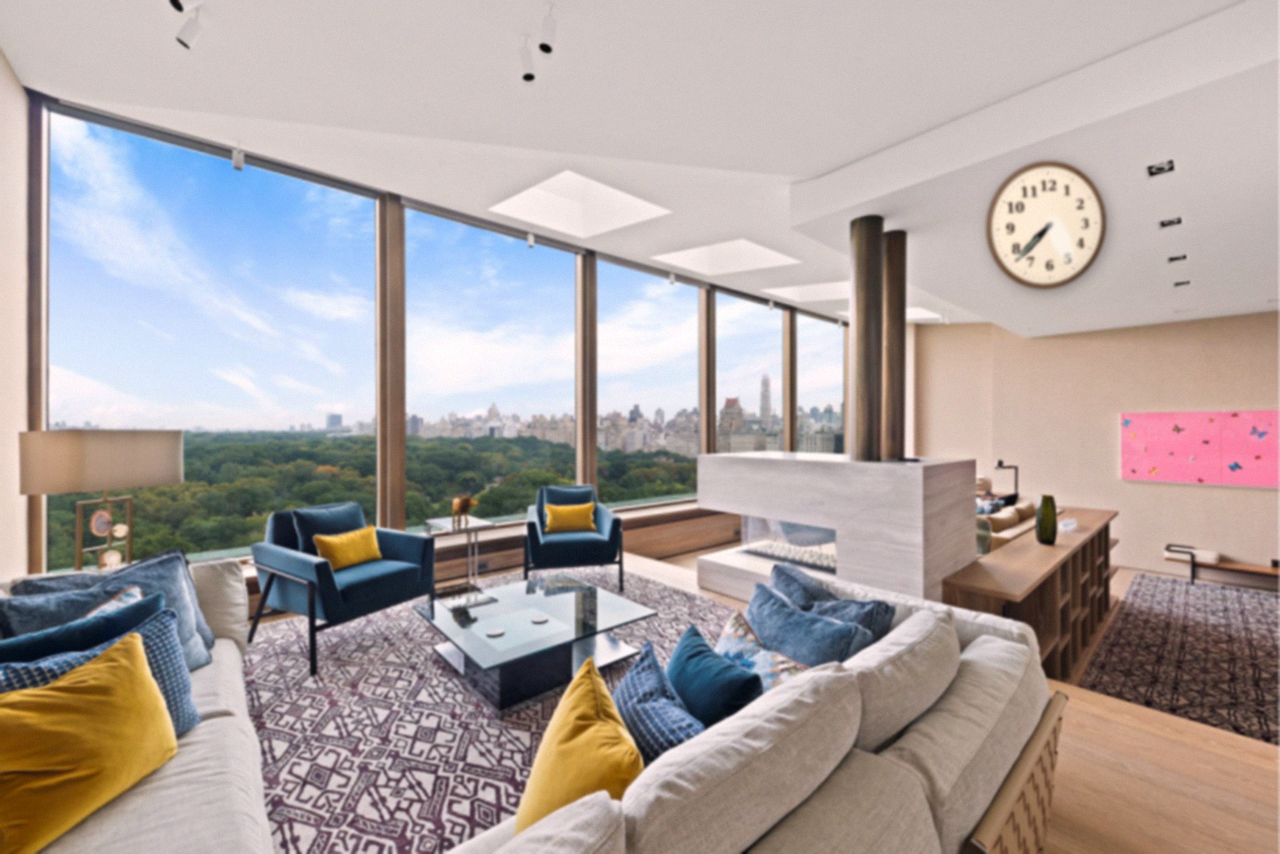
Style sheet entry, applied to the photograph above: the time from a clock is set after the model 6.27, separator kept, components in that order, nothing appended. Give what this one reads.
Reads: 7.38
